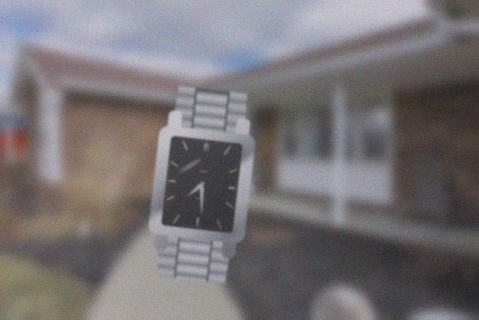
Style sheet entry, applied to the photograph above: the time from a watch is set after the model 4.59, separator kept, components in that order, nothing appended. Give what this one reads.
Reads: 7.29
